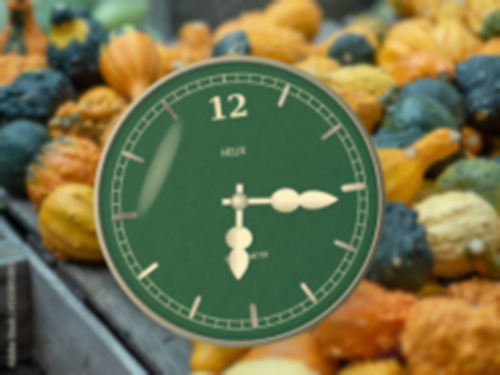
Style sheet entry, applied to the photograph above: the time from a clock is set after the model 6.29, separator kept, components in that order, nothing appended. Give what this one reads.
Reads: 6.16
